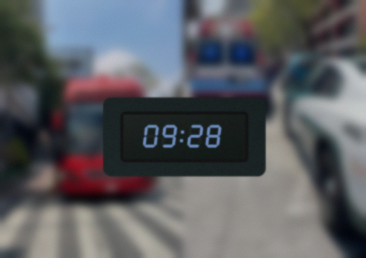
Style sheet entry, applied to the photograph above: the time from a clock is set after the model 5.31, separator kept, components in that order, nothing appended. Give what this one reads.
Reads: 9.28
